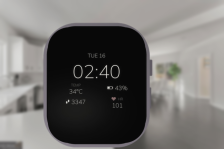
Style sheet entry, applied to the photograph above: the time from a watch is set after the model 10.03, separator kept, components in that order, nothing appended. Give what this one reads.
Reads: 2.40
